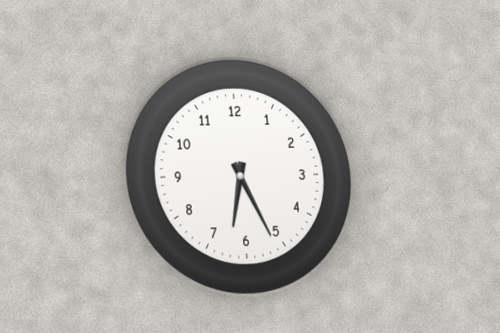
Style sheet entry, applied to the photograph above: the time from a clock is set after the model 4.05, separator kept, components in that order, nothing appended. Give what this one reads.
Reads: 6.26
